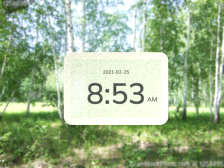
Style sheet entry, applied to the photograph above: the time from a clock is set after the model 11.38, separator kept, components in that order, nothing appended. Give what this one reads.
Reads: 8.53
